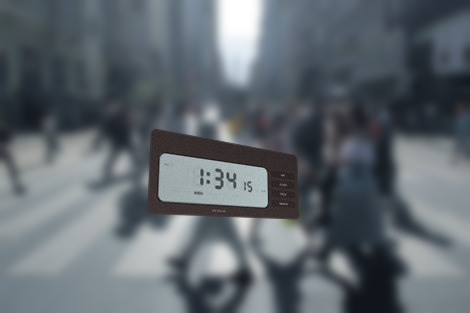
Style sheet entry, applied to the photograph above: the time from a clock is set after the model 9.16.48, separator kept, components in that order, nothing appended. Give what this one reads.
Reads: 1.34.15
